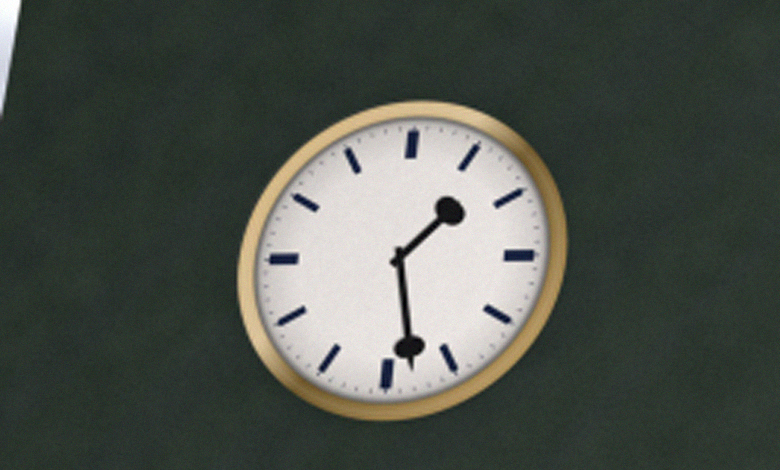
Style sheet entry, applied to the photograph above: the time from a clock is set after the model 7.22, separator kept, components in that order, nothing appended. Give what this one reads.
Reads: 1.28
